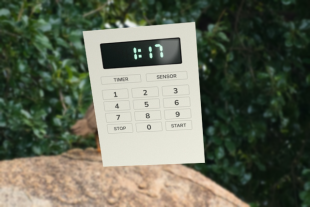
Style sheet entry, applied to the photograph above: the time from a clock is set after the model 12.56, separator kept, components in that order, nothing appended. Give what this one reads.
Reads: 1.17
